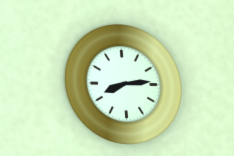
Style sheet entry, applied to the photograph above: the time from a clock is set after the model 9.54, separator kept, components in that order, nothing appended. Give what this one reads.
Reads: 8.14
